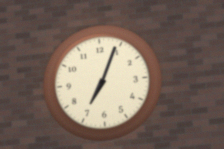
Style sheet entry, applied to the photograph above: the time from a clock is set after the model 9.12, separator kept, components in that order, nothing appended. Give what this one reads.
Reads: 7.04
